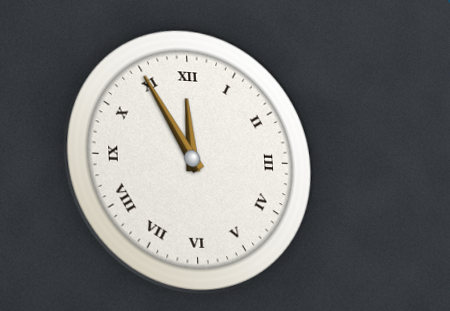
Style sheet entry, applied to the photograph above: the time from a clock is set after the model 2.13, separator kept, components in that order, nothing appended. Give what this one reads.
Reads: 11.55
